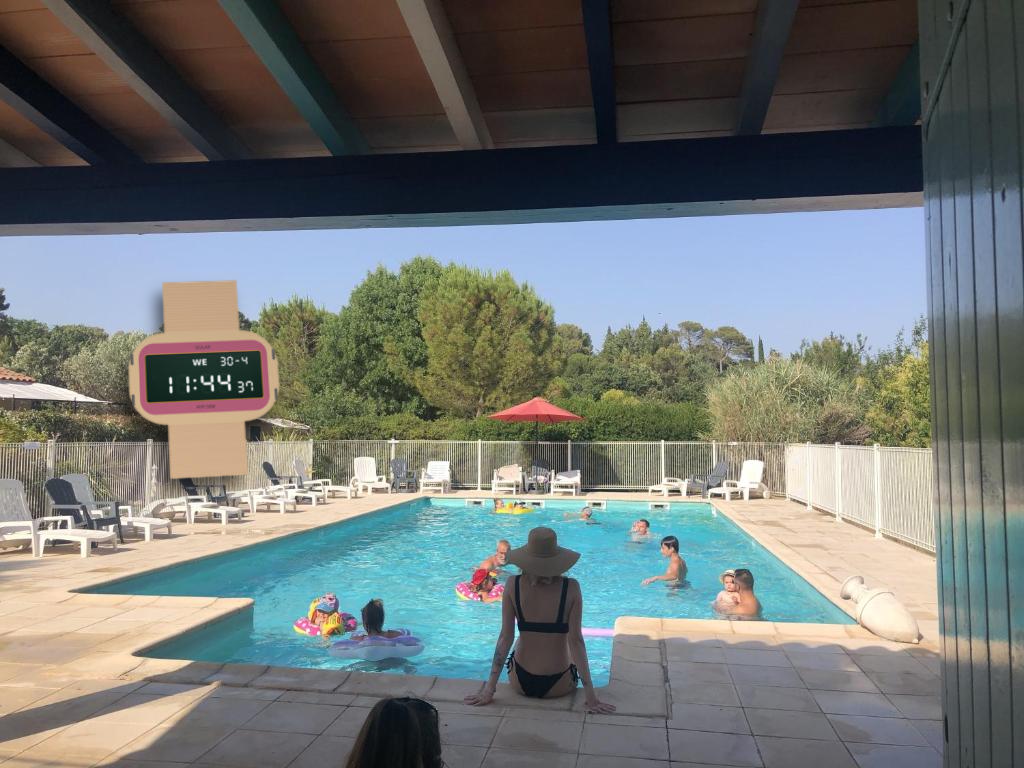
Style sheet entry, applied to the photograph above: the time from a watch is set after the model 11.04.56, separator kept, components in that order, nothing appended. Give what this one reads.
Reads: 11.44.37
